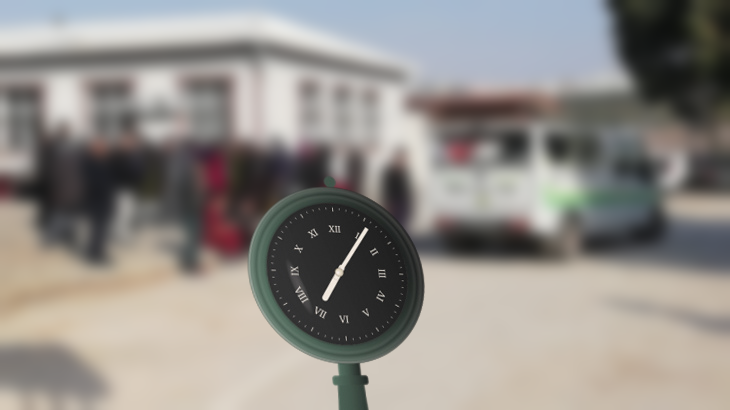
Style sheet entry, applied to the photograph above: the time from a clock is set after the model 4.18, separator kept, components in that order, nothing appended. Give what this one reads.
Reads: 7.06
